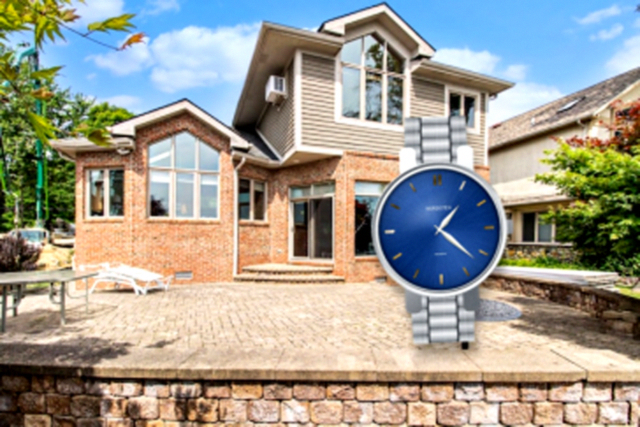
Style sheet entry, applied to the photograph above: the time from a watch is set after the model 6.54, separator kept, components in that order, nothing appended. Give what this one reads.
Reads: 1.22
